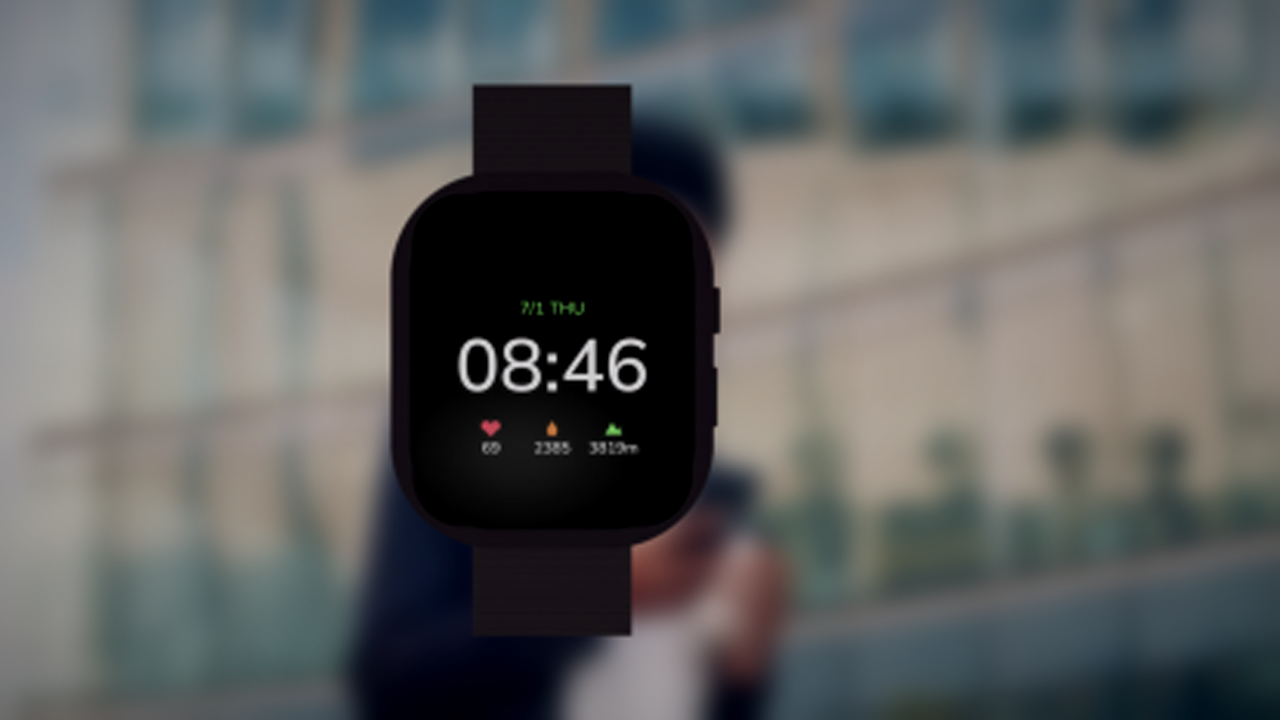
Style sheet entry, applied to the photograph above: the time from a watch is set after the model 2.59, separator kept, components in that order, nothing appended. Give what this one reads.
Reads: 8.46
